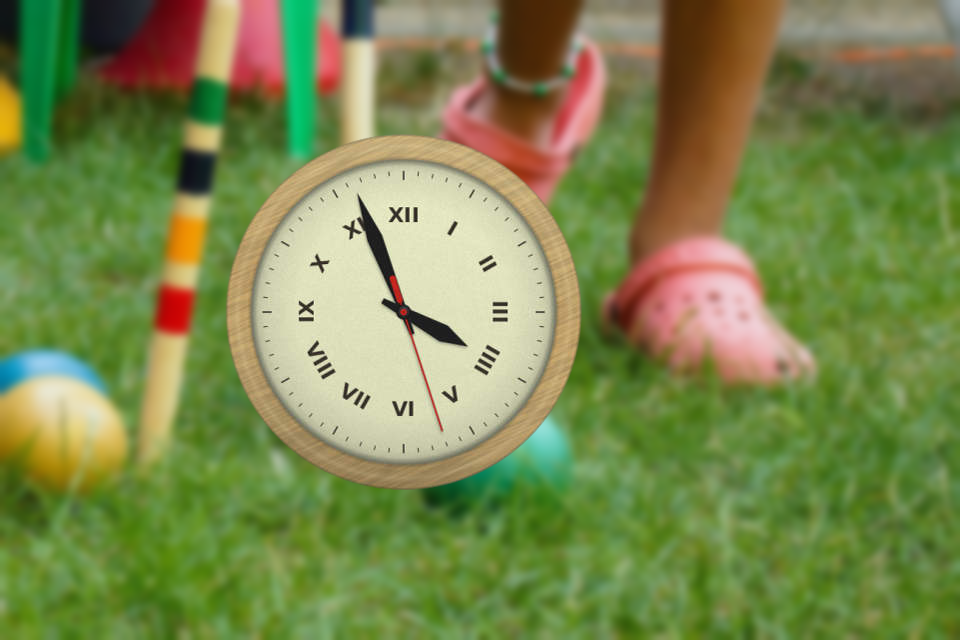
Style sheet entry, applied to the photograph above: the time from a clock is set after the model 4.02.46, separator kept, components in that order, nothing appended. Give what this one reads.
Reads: 3.56.27
